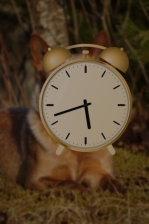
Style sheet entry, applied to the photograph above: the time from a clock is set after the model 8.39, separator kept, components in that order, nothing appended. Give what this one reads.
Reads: 5.42
